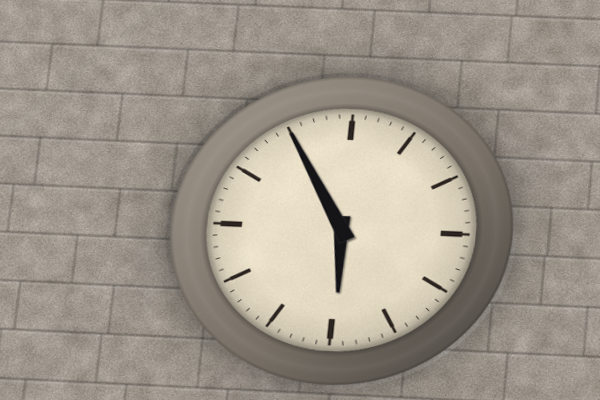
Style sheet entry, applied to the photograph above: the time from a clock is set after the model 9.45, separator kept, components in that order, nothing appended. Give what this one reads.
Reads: 5.55
